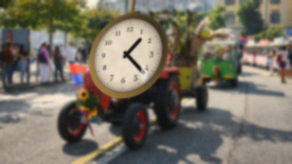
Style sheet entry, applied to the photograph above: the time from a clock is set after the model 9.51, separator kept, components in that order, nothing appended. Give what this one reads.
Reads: 1.22
